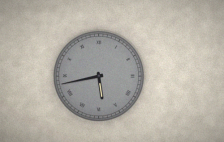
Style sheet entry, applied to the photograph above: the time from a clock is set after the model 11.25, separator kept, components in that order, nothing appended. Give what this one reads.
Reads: 5.43
